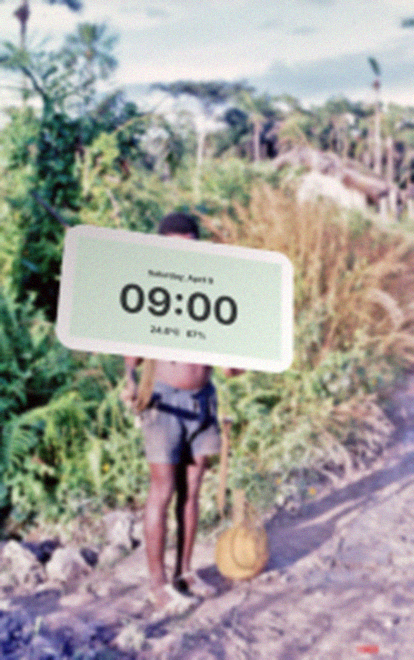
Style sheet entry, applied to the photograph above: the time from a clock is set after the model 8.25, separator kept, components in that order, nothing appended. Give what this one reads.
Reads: 9.00
